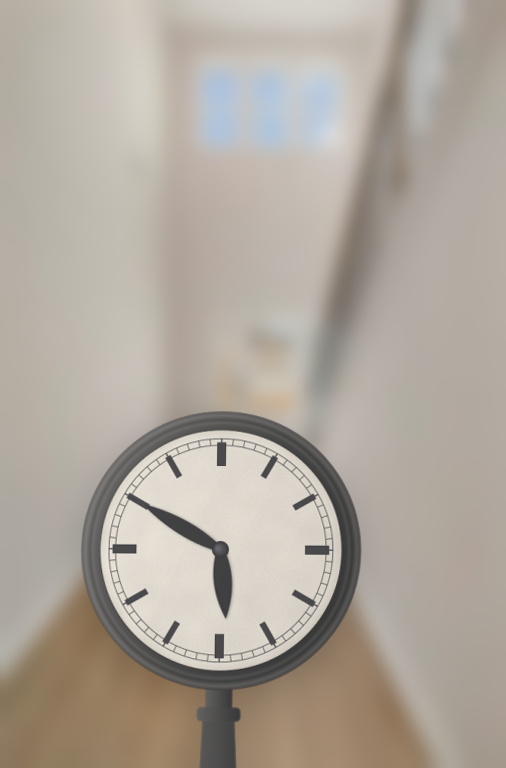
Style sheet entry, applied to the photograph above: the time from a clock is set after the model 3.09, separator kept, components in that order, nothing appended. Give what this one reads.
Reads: 5.50
